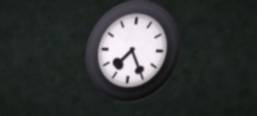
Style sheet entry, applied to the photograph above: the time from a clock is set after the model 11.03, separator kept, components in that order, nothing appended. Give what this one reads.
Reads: 7.25
